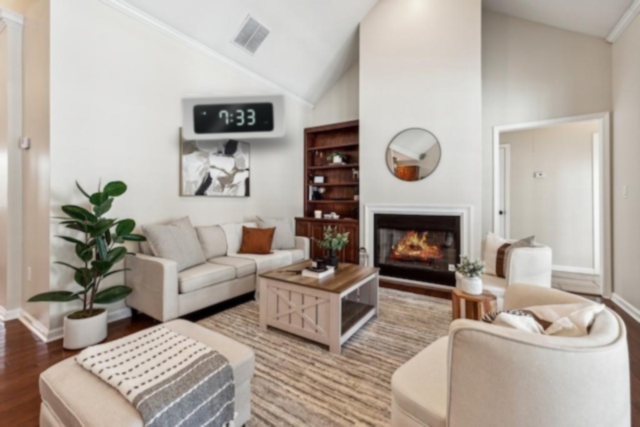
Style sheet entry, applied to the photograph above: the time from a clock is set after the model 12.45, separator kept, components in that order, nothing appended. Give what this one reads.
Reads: 7.33
